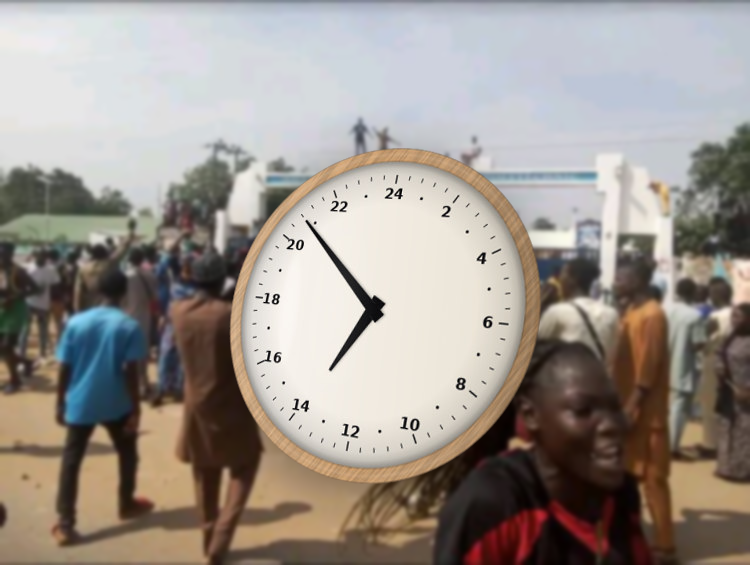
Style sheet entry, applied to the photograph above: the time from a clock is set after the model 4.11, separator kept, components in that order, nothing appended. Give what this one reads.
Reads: 13.52
